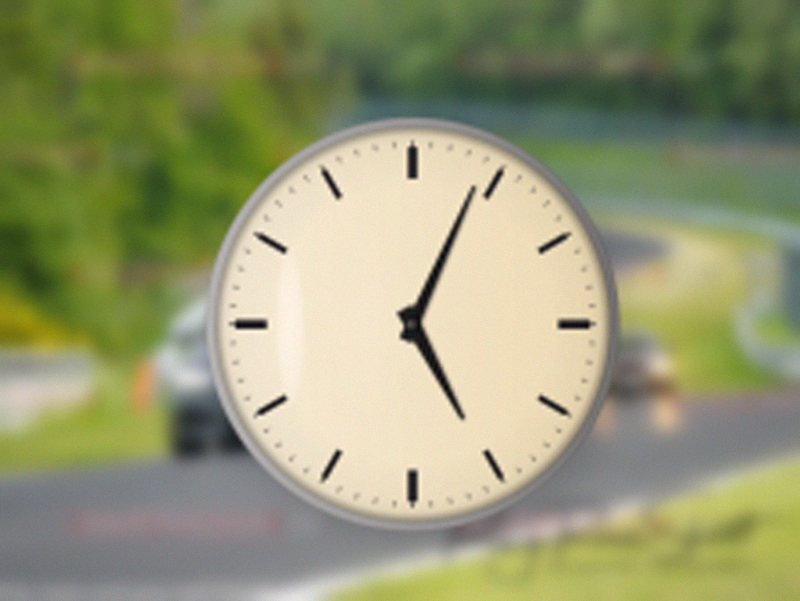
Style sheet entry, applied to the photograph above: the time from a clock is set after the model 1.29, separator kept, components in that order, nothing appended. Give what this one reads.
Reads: 5.04
